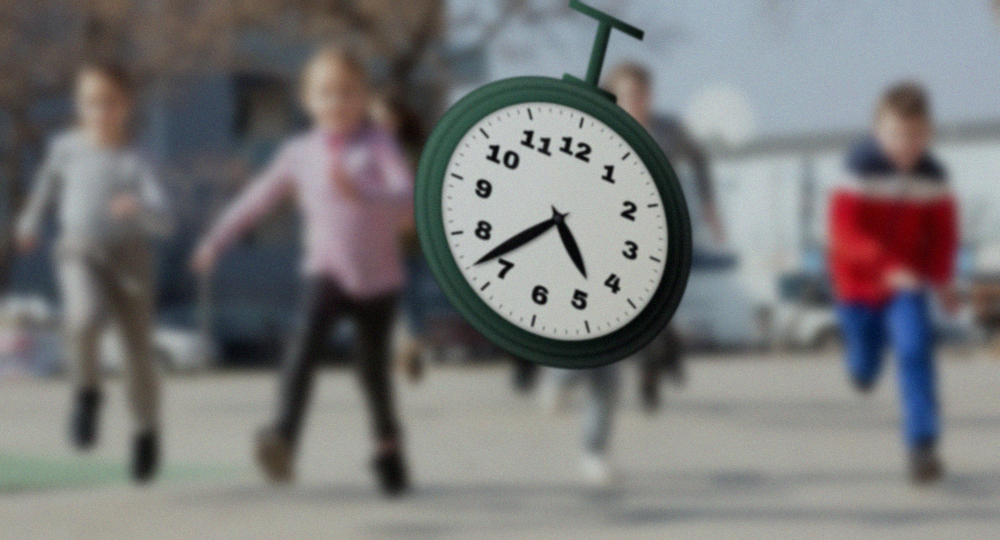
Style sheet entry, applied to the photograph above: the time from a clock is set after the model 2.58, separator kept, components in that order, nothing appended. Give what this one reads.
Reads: 4.37
